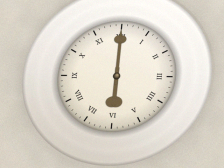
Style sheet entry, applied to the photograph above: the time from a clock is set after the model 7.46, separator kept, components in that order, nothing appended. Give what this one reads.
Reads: 6.00
